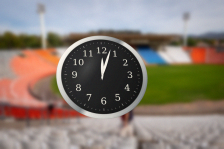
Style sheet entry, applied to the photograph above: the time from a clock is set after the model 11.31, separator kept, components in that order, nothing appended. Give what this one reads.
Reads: 12.03
